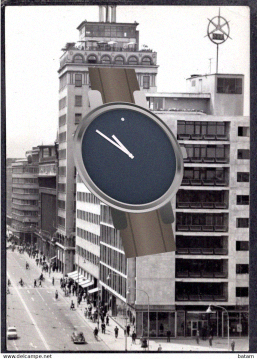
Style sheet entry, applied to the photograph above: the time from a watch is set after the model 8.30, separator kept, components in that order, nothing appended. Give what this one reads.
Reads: 10.52
